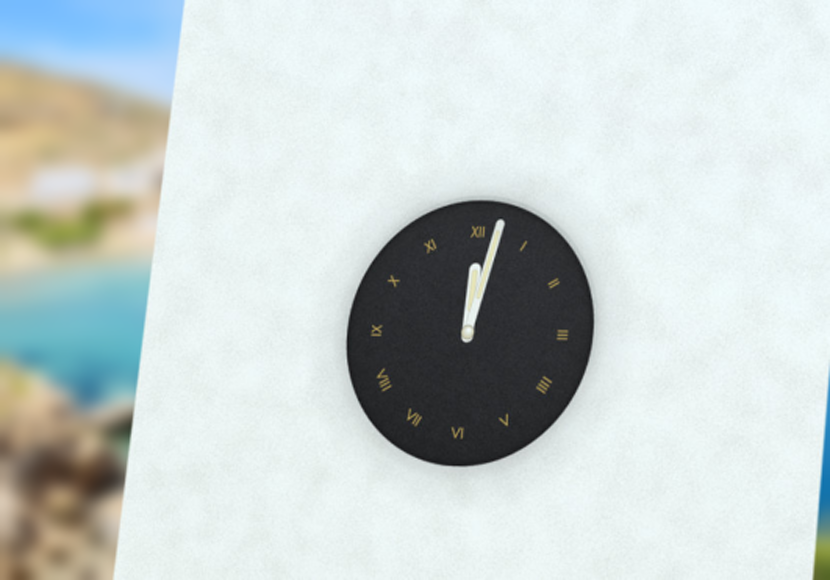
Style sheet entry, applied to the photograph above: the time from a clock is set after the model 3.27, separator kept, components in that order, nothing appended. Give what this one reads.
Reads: 12.02
